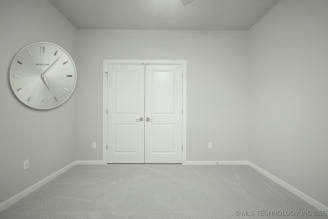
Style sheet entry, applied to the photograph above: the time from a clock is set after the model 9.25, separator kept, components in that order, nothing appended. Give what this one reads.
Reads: 5.07
